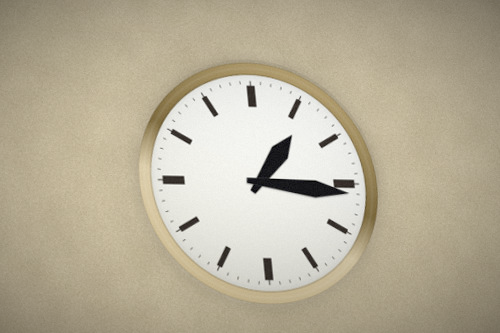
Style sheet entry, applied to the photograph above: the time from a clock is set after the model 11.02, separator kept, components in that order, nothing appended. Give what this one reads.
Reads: 1.16
